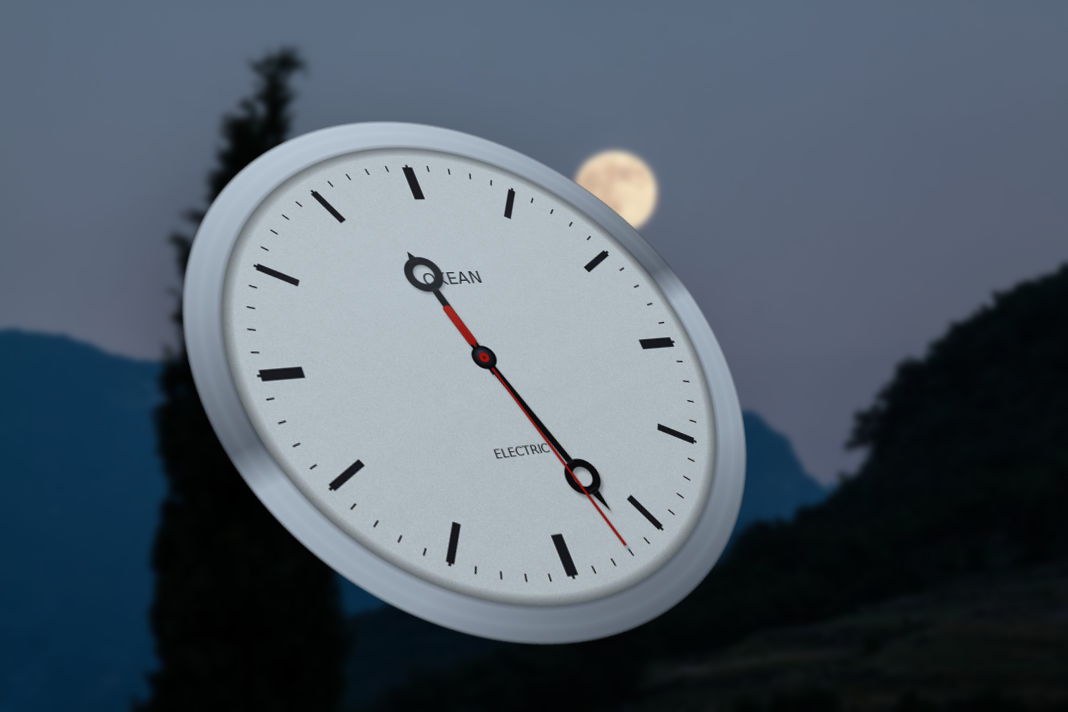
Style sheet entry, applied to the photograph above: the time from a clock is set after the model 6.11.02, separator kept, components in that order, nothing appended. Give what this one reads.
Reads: 11.26.27
